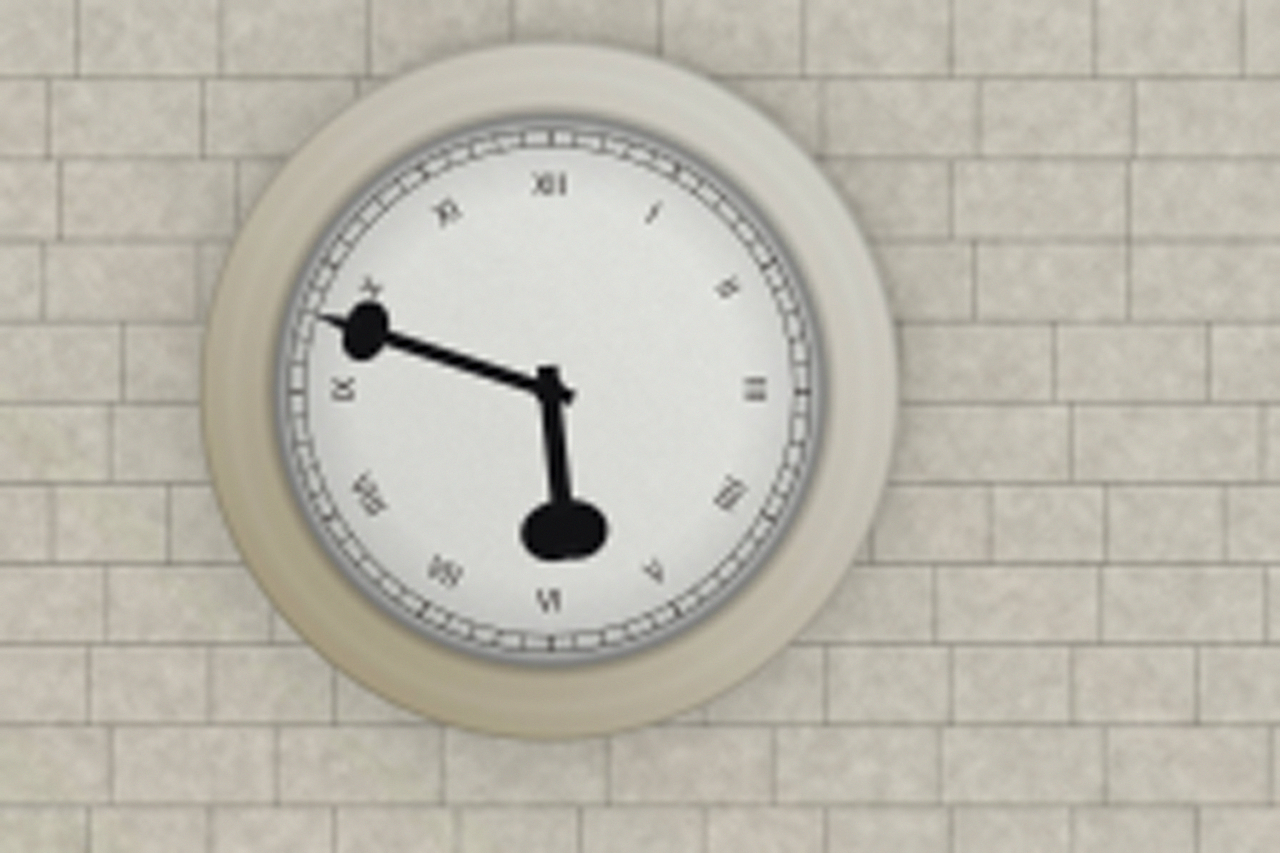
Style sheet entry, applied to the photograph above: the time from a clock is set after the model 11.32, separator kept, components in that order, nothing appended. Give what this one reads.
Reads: 5.48
